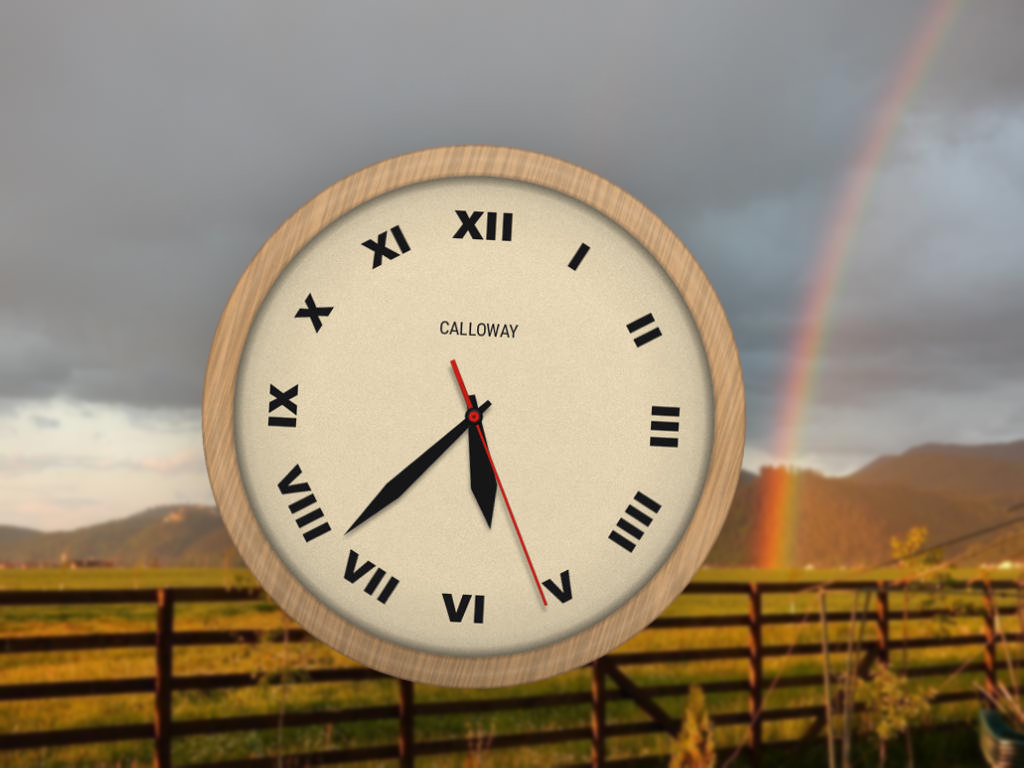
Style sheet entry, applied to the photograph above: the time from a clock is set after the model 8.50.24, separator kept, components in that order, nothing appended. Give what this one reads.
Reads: 5.37.26
